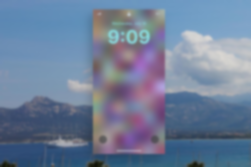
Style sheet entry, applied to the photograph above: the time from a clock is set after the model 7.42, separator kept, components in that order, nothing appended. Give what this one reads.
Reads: 9.09
